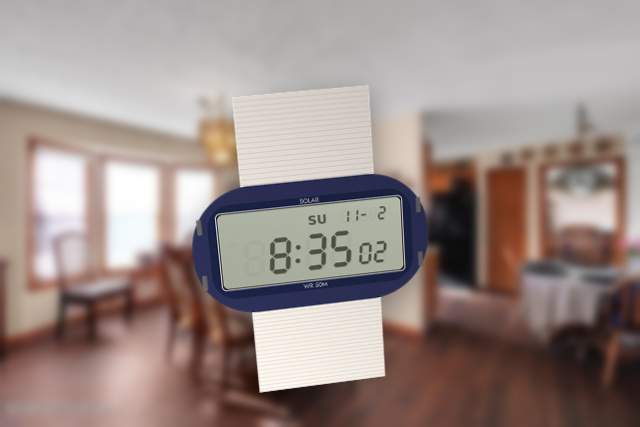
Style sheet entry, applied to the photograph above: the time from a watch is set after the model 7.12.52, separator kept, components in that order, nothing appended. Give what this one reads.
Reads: 8.35.02
